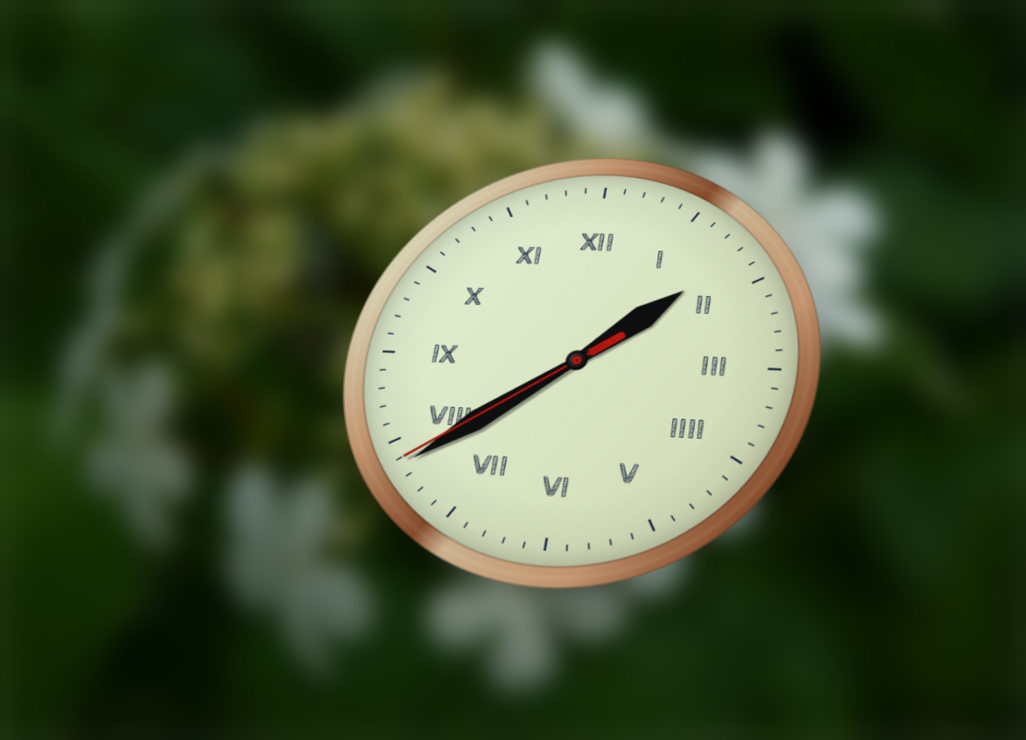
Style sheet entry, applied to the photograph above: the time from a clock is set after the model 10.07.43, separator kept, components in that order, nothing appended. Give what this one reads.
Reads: 1.38.39
